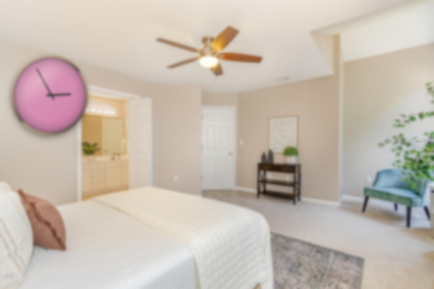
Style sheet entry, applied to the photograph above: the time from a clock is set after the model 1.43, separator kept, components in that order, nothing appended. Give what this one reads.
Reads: 2.55
